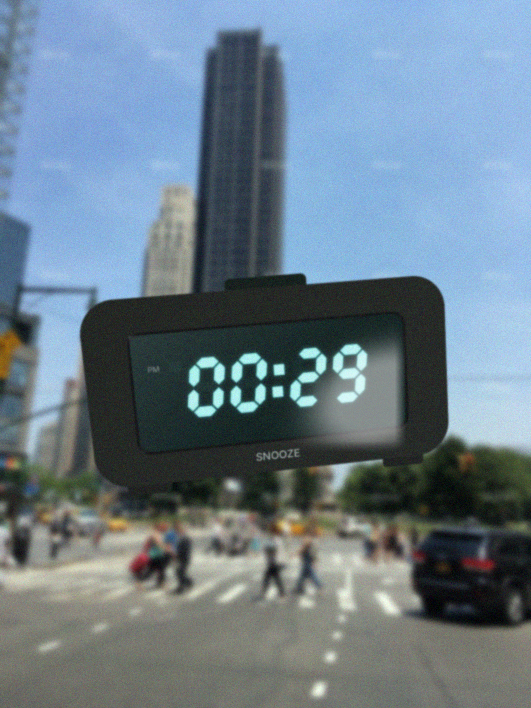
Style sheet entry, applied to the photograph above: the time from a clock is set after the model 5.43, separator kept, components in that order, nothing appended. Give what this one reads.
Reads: 0.29
